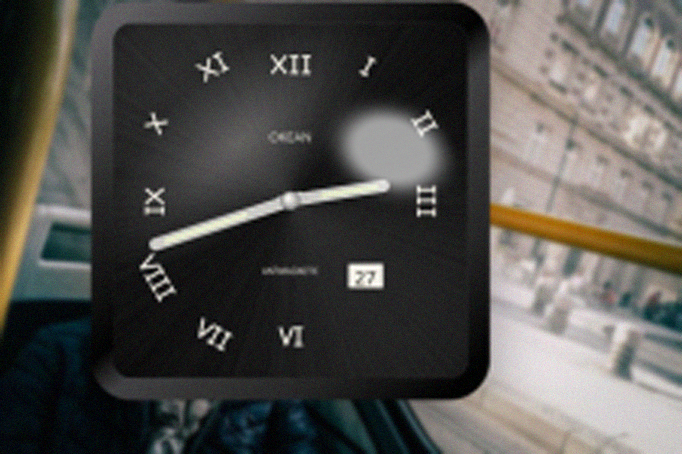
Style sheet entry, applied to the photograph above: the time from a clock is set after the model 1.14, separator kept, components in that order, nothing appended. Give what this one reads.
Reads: 2.42
